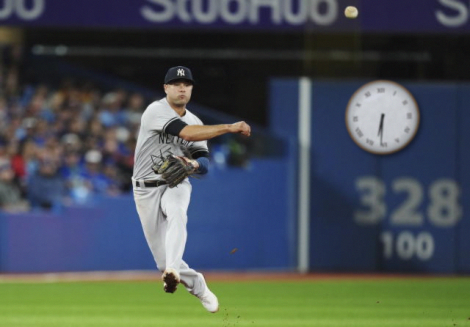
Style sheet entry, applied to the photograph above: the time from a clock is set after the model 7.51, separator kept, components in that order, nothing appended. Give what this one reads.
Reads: 6.31
